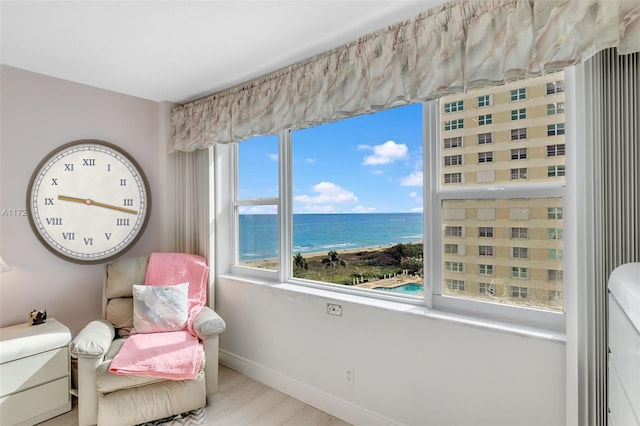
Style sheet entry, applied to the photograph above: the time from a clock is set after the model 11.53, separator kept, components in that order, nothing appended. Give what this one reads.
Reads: 9.17
